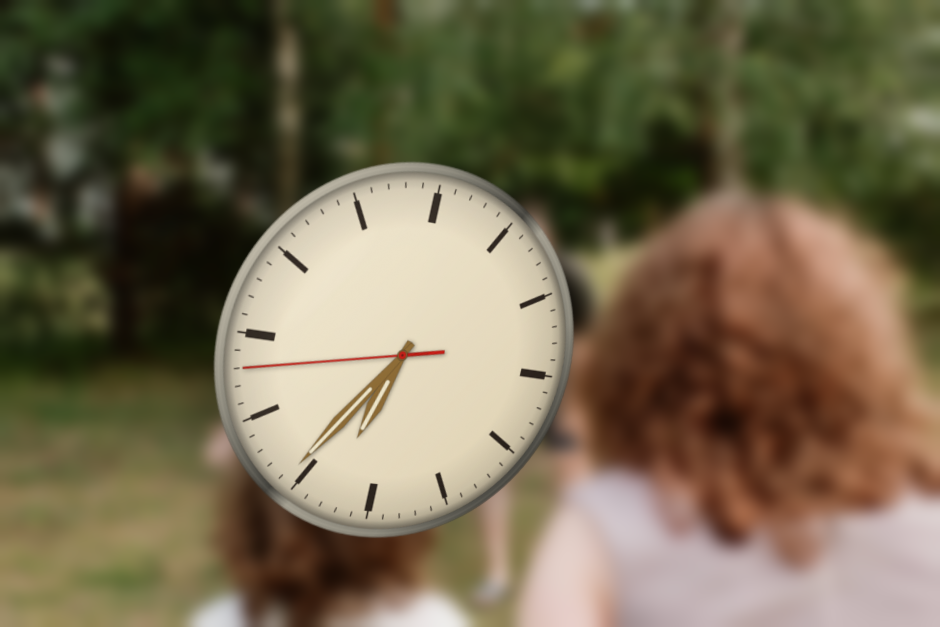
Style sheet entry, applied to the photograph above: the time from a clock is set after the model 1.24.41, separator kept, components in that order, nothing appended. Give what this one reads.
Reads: 6.35.43
